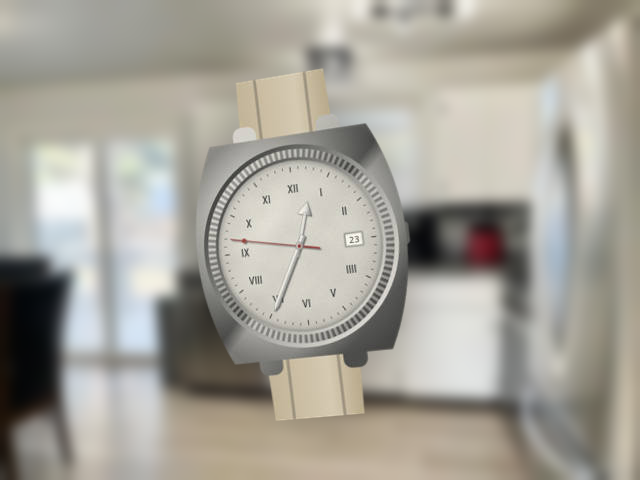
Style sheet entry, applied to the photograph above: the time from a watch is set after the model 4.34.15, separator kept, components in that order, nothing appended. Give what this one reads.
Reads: 12.34.47
